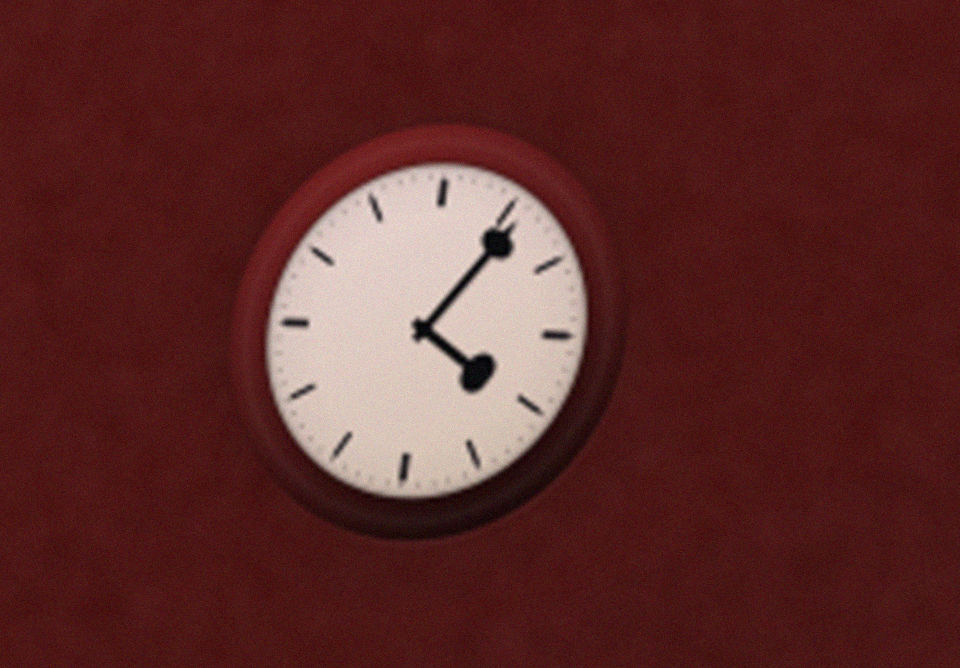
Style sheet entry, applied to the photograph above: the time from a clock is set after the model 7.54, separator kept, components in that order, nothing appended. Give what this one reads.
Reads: 4.06
